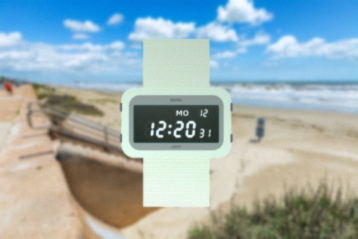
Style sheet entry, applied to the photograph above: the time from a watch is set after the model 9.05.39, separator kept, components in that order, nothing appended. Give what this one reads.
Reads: 12.20.31
